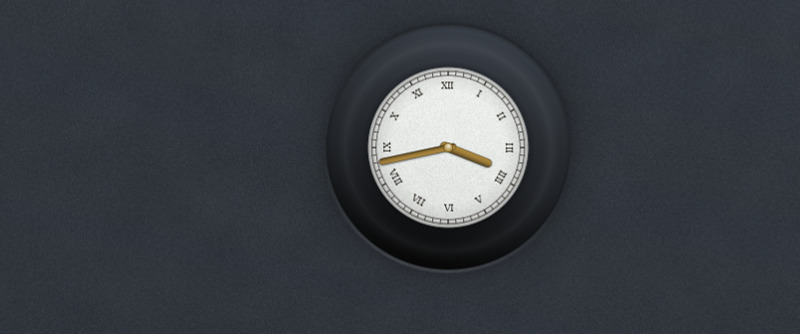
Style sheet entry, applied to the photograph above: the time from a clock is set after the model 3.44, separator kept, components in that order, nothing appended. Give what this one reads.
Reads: 3.43
